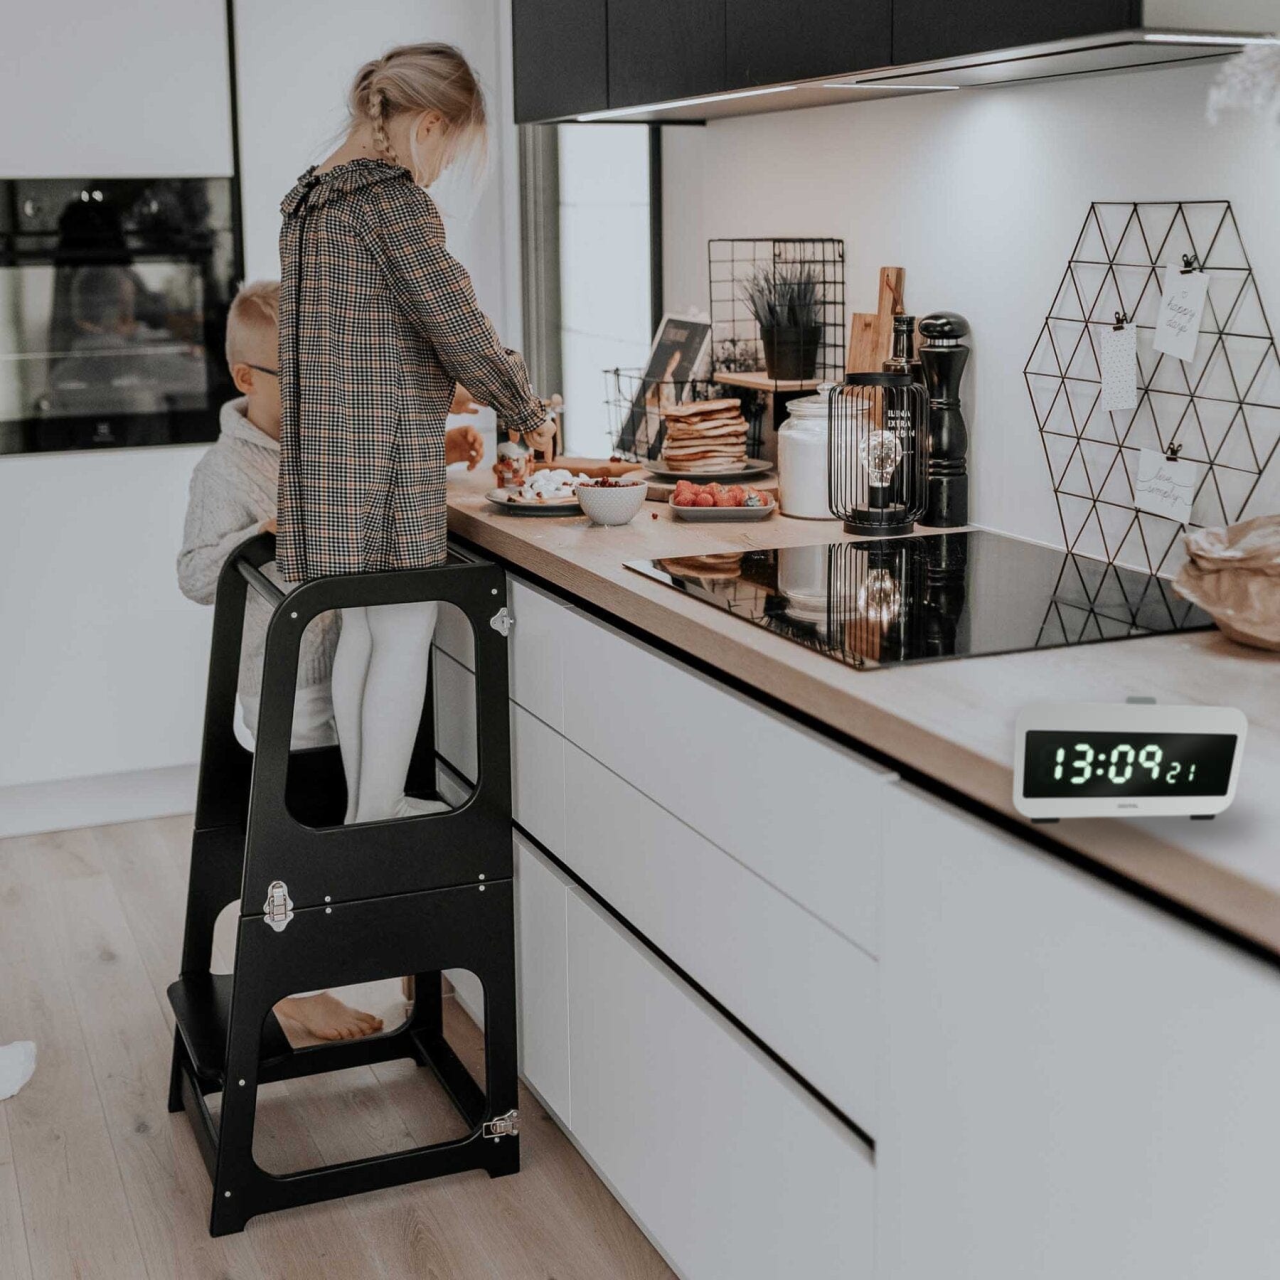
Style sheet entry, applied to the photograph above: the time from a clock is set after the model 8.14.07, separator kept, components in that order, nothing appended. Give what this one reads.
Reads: 13.09.21
